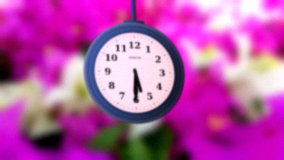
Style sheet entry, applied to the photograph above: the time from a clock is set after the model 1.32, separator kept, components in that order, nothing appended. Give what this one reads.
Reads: 5.30
